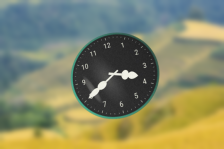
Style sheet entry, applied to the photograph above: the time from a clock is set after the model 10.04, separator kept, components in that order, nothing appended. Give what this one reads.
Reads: 3.40
